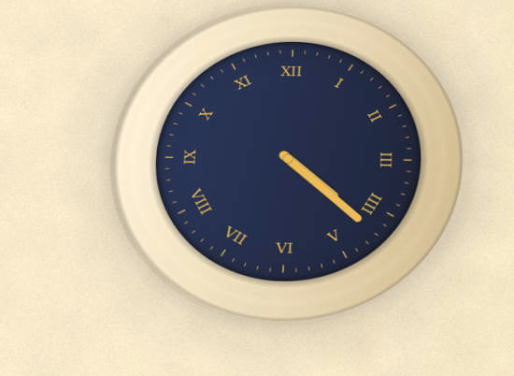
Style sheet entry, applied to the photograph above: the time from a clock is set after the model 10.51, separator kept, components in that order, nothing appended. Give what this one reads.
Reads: 4.22
